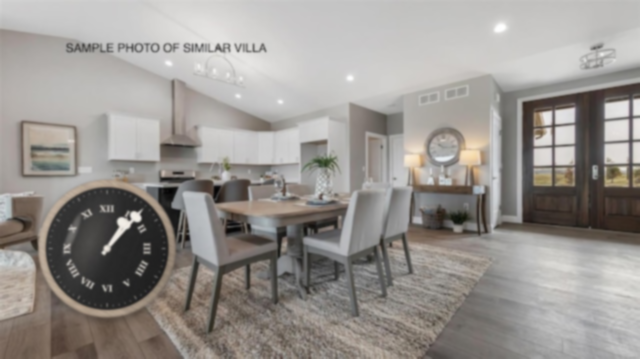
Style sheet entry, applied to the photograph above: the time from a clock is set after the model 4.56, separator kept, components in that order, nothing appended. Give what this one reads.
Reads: 1.07
